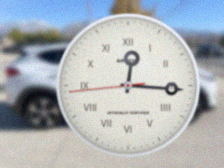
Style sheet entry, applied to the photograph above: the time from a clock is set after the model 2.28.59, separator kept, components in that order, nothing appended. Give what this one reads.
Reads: 12.15.44
